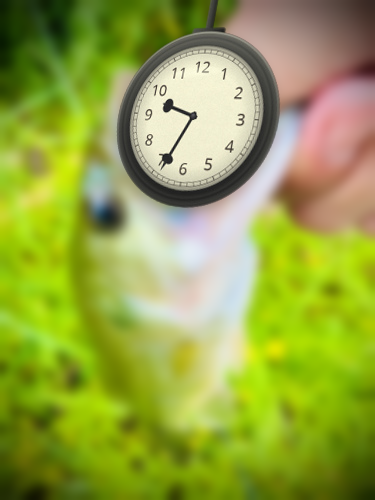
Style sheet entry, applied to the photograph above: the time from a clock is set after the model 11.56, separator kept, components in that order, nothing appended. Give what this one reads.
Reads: 9.34
